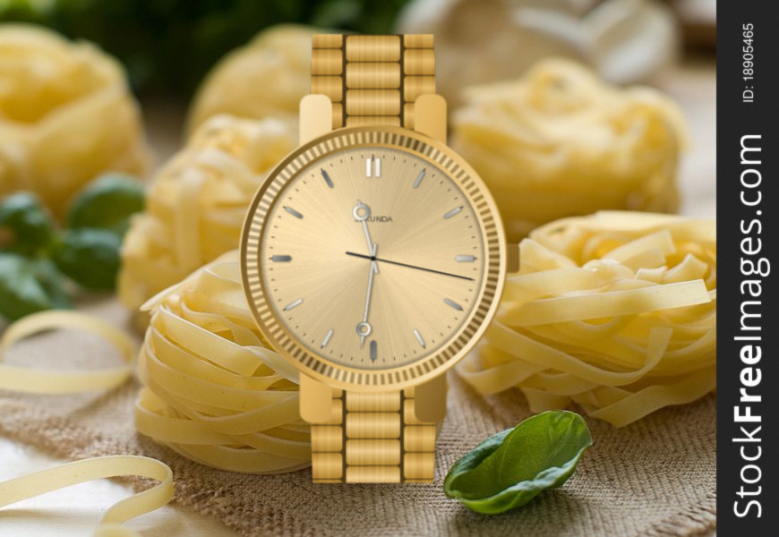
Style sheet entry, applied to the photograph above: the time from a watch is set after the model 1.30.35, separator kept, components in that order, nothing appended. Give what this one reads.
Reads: 11.31.17
